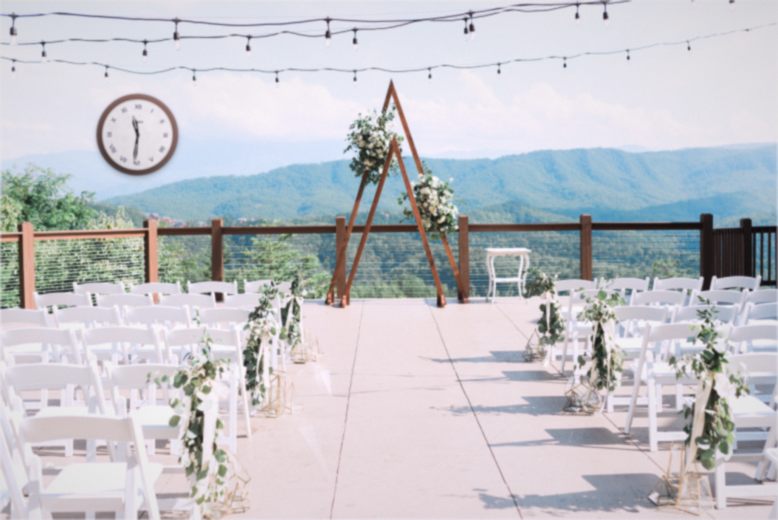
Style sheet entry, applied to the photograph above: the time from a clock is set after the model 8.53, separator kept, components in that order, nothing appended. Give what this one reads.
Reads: 11.31
